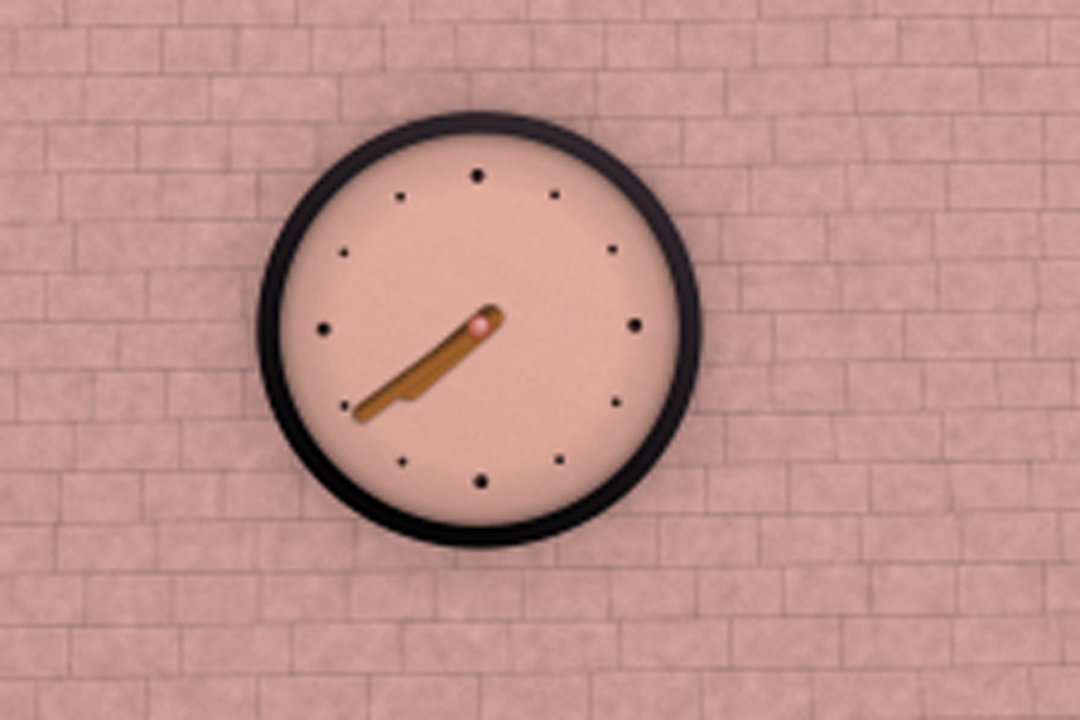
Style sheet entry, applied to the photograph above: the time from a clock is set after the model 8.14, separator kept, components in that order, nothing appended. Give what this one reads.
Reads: 7.39
